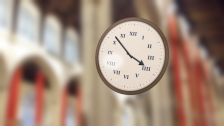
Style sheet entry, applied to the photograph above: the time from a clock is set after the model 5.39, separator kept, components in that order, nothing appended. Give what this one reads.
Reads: 3.52
